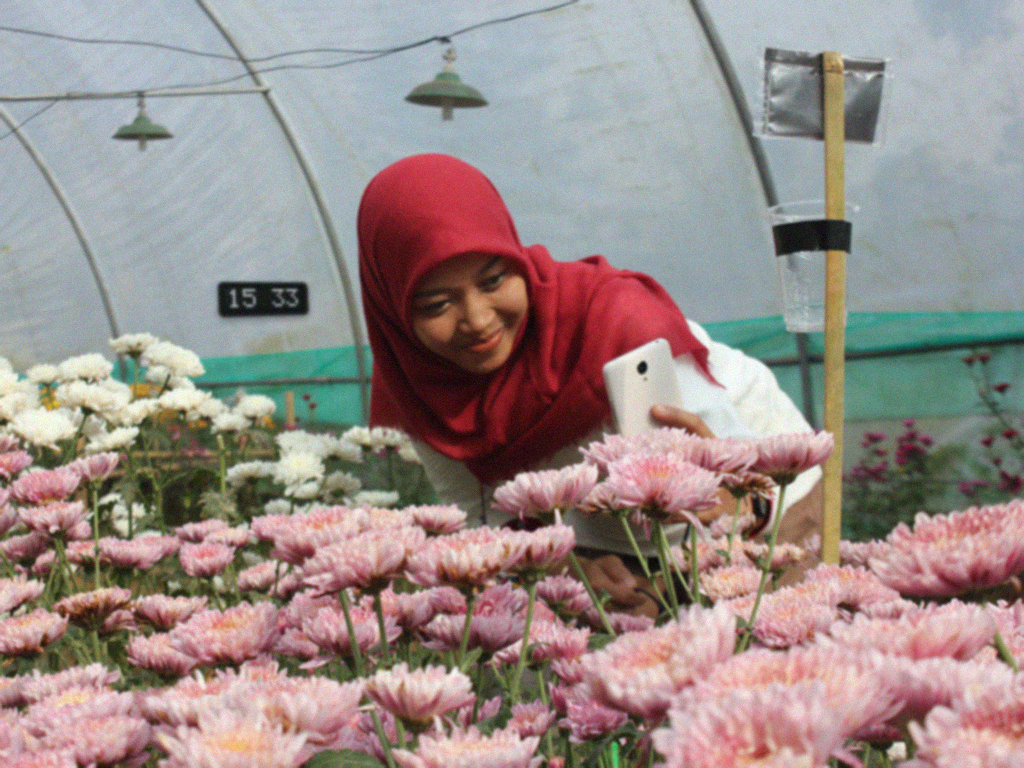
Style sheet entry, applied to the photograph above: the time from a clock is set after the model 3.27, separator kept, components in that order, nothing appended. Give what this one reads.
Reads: 15.33
